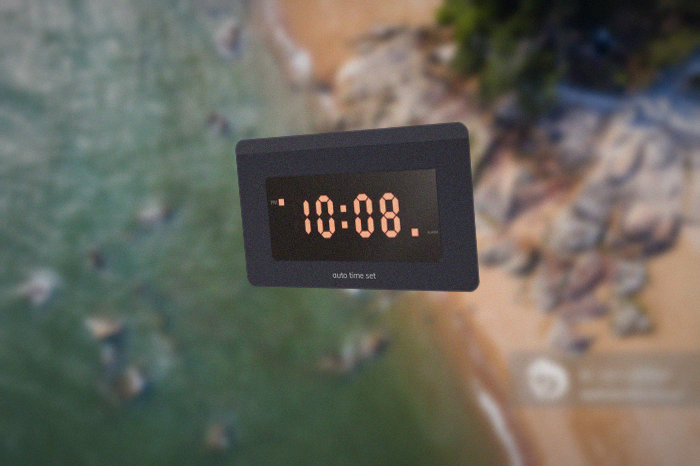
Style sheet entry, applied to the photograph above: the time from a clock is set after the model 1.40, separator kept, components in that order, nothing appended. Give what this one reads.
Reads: 10.08
